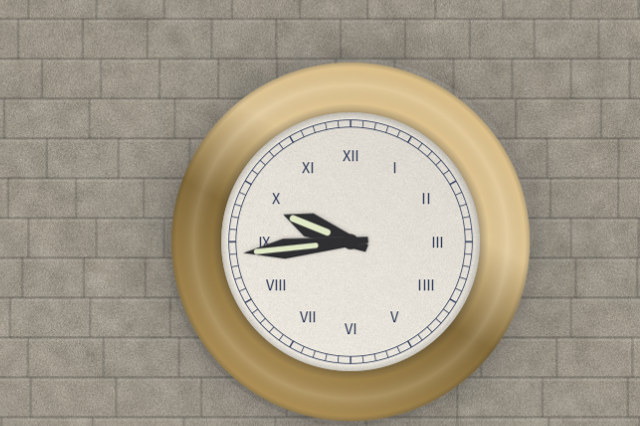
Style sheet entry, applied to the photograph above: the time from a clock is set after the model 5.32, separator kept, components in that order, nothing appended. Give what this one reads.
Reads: 9.44
